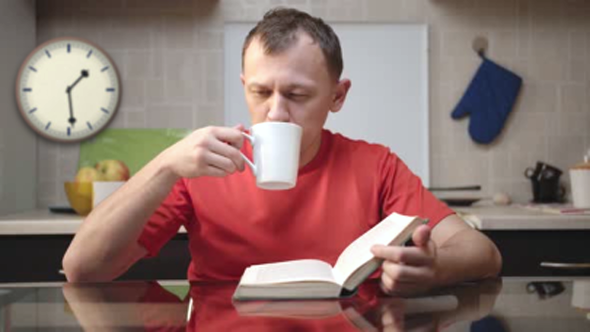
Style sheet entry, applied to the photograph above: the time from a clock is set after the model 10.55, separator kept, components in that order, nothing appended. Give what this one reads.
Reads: 1.29
